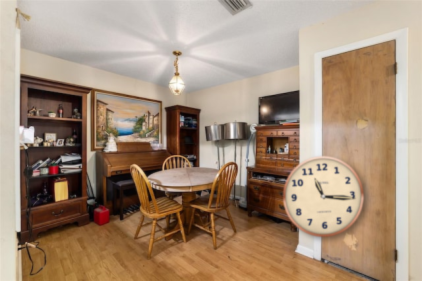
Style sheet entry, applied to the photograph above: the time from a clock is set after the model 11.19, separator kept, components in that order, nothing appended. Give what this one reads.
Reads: 11.16
